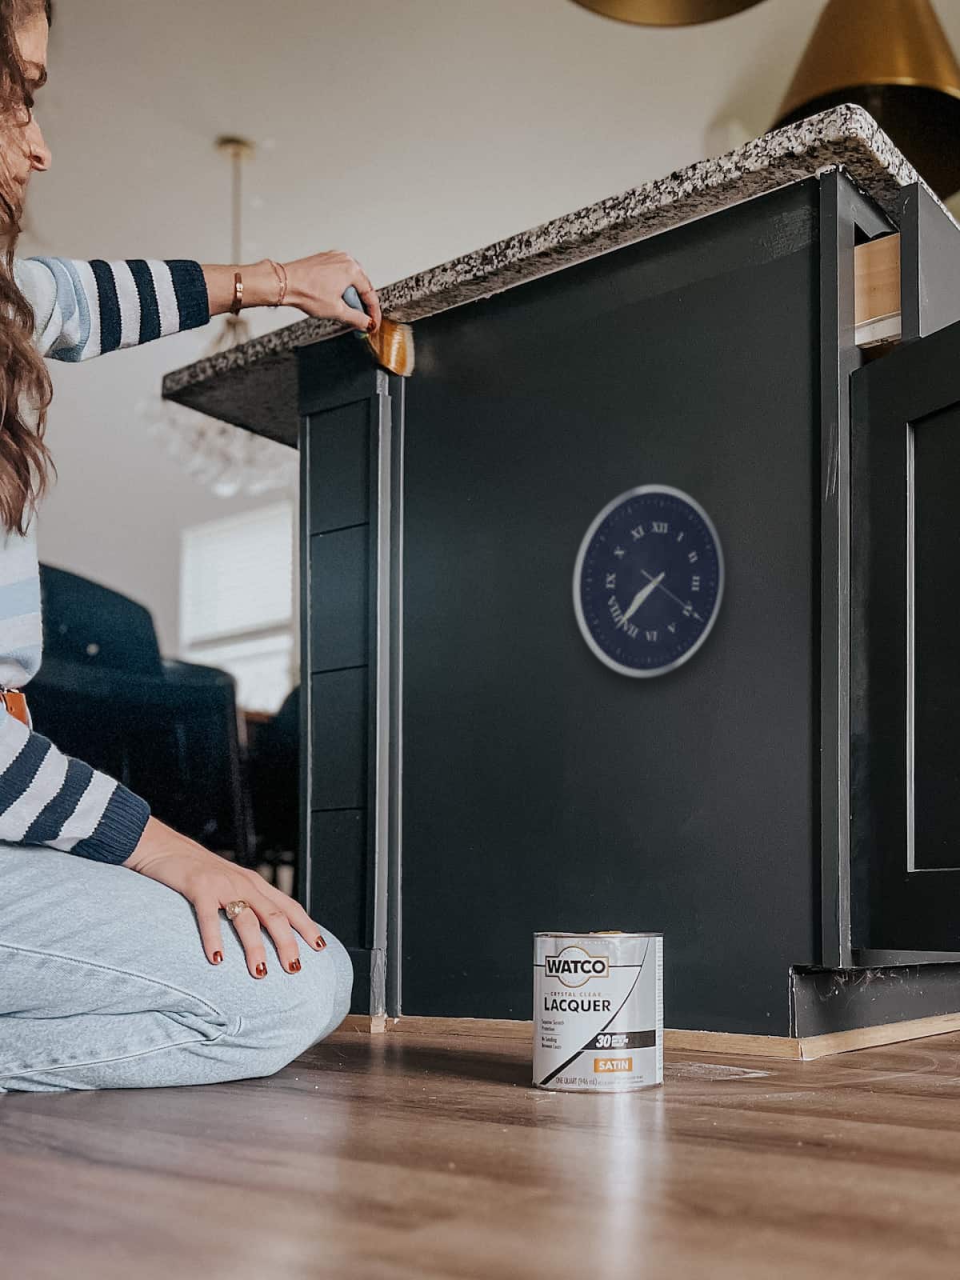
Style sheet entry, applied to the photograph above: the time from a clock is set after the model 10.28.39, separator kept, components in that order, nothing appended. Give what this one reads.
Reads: 7.37.20
